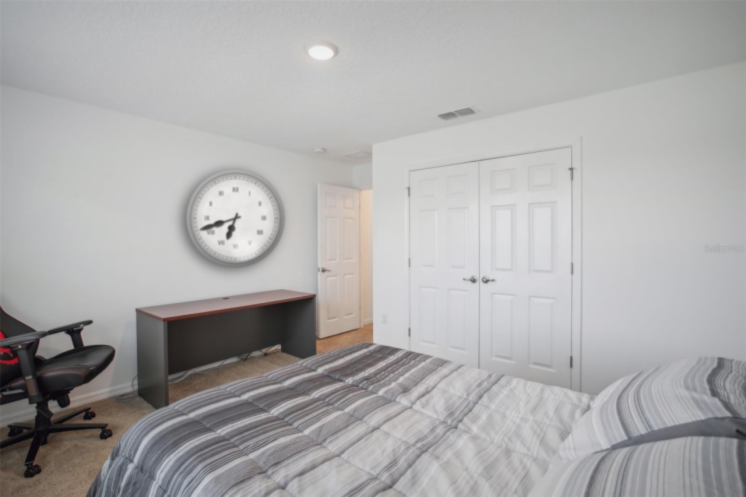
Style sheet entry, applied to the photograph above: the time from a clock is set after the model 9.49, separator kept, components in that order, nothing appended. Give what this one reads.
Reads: 6.42
